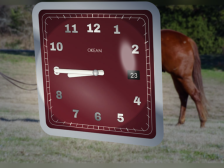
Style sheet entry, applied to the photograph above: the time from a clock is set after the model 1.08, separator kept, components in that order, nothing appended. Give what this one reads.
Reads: 8.45
